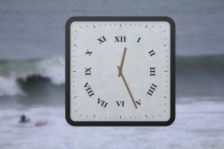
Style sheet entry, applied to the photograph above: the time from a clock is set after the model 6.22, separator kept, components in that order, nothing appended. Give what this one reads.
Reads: 12.26
